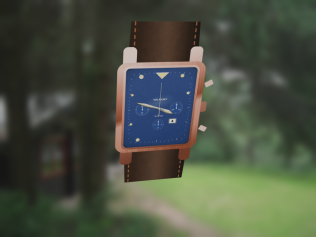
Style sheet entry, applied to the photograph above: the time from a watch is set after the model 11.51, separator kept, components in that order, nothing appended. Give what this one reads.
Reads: 3.48
